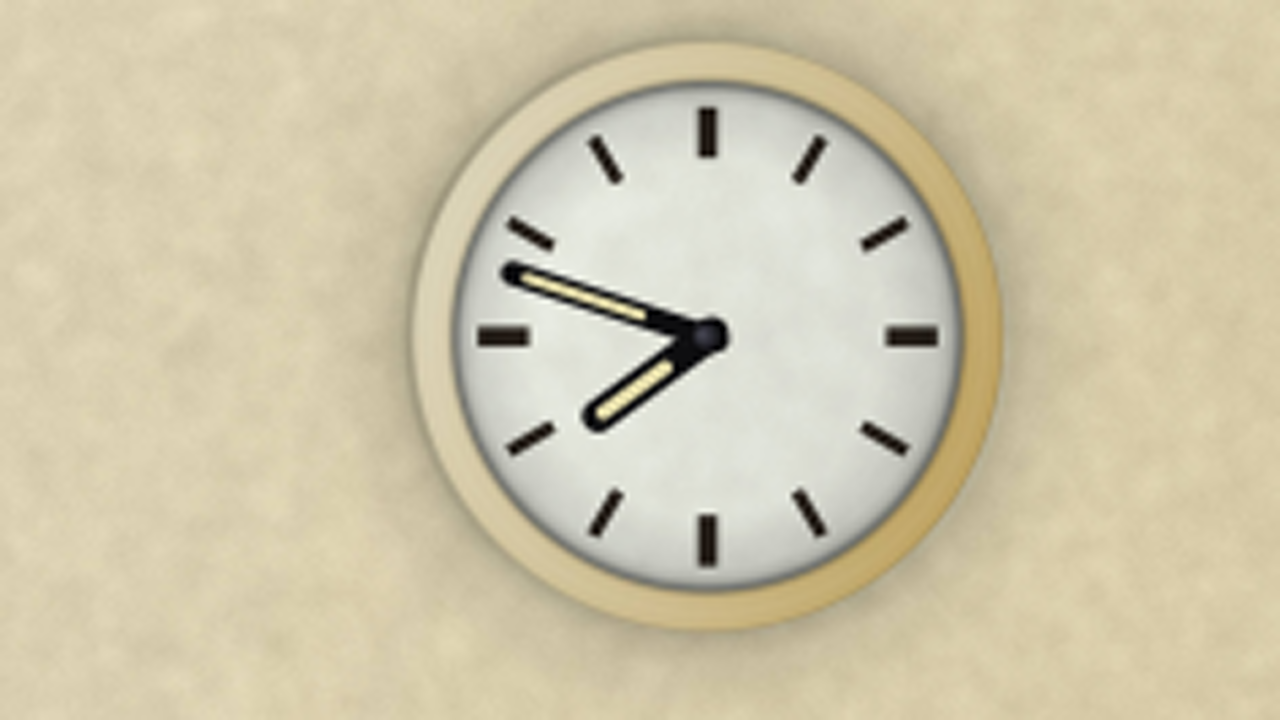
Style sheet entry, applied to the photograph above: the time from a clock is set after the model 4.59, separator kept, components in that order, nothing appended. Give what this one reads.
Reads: 7.48
